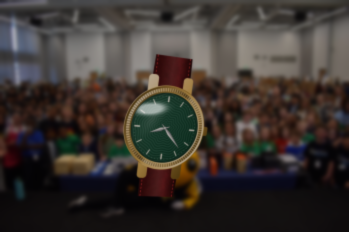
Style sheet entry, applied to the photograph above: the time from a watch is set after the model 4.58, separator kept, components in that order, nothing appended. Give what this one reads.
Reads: 8.23
